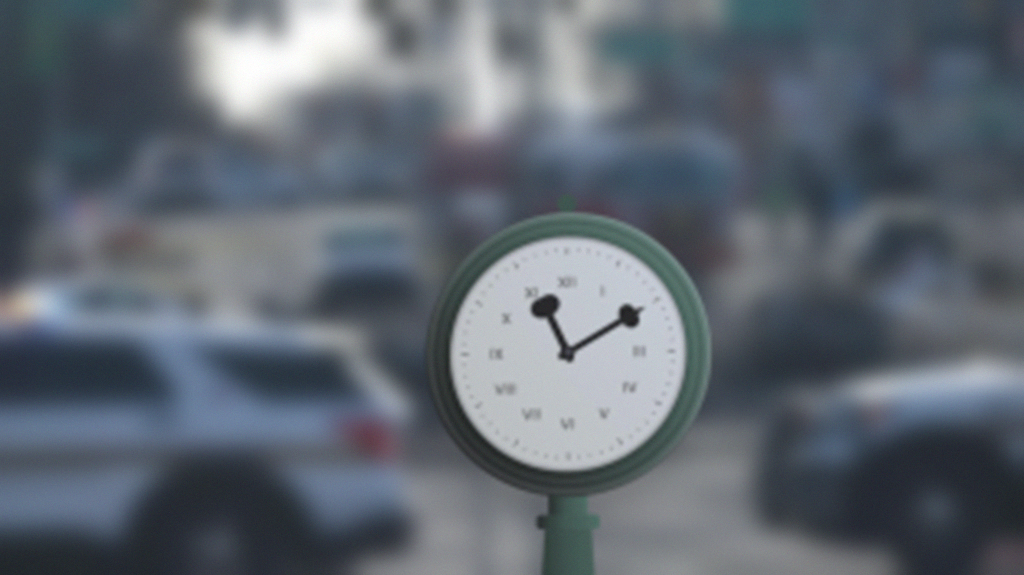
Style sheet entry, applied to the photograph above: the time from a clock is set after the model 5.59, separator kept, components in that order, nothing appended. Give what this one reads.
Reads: 11.10
